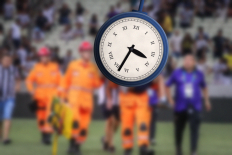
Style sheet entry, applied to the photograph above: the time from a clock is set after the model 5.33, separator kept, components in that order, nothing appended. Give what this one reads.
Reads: 3.33
